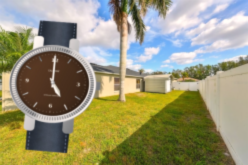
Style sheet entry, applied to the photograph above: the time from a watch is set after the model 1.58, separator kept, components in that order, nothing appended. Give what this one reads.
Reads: 5.00
